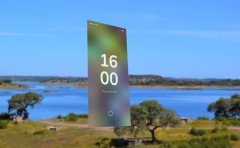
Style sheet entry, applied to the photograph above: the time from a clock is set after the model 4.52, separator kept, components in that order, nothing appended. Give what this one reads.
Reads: 16.00
